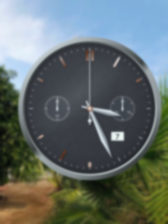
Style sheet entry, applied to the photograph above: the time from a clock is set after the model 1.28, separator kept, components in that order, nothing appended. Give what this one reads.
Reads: 3.26
